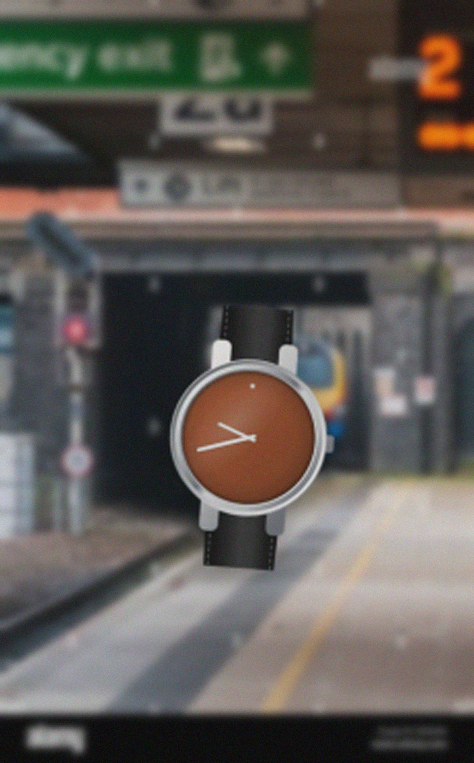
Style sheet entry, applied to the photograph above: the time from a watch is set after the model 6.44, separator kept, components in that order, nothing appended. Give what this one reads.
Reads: 9.42
